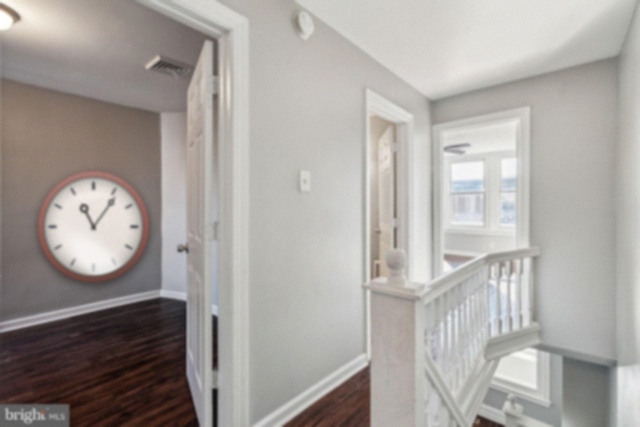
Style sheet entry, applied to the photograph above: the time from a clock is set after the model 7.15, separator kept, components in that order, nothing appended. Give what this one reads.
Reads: 11.06
